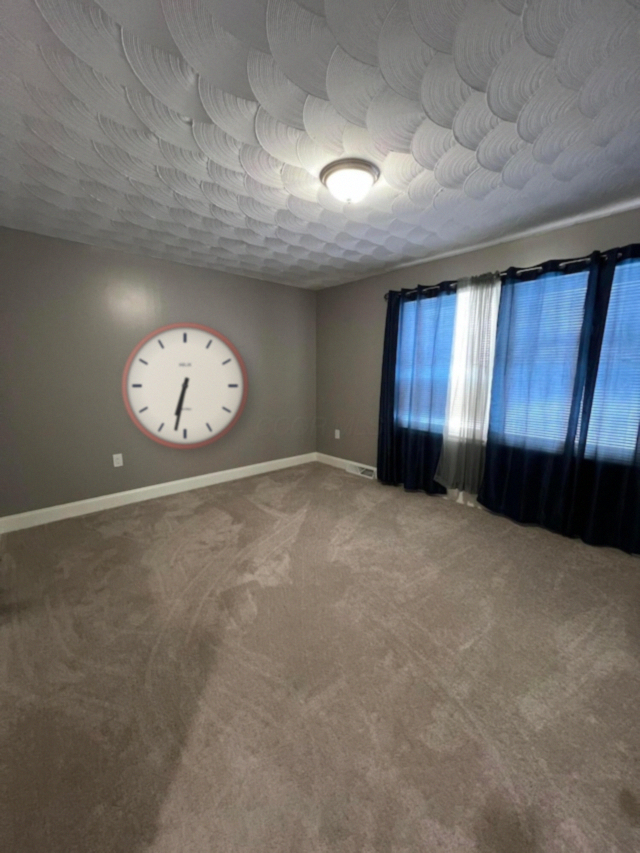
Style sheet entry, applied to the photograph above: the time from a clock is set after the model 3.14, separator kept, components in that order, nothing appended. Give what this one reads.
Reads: 6.32
